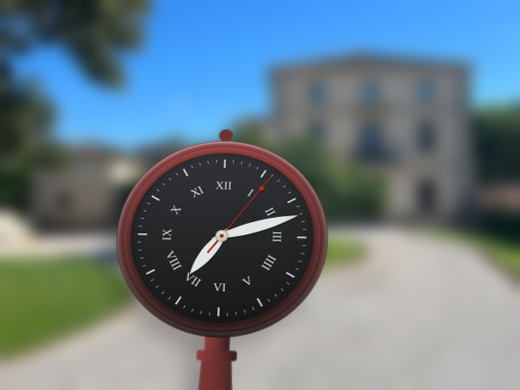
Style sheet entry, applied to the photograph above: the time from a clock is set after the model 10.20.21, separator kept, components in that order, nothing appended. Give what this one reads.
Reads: 7.12.06
